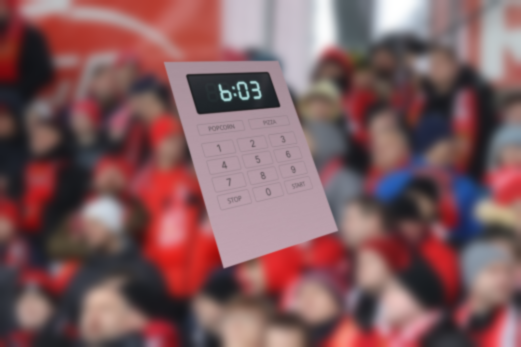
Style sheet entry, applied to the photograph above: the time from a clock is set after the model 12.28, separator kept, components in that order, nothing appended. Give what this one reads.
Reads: 6.03
